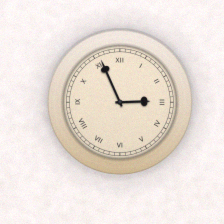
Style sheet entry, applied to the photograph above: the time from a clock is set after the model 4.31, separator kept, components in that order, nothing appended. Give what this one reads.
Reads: 2.56
